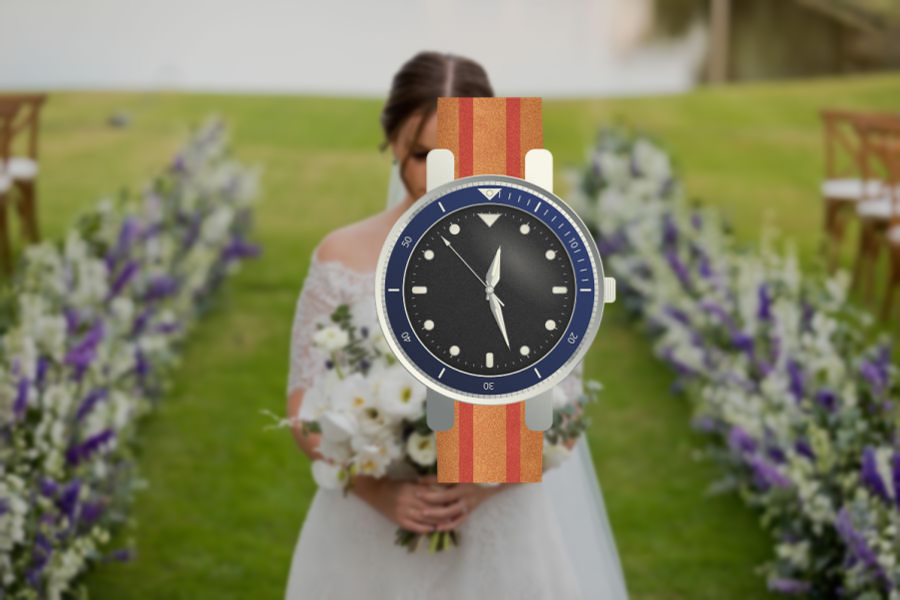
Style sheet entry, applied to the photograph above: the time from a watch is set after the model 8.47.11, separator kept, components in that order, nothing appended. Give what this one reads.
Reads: 12.26.53
